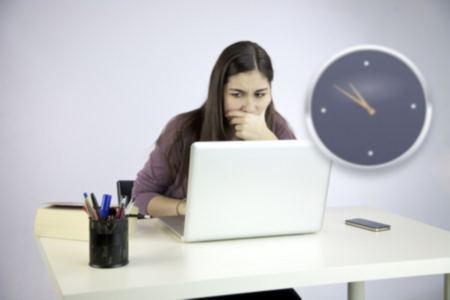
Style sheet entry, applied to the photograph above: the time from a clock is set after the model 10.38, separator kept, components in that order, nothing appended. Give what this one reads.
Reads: 10.51
